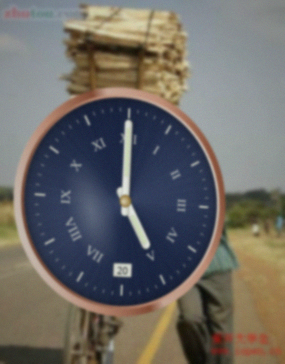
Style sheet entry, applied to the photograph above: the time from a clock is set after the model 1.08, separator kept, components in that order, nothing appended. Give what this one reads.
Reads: 5.00
